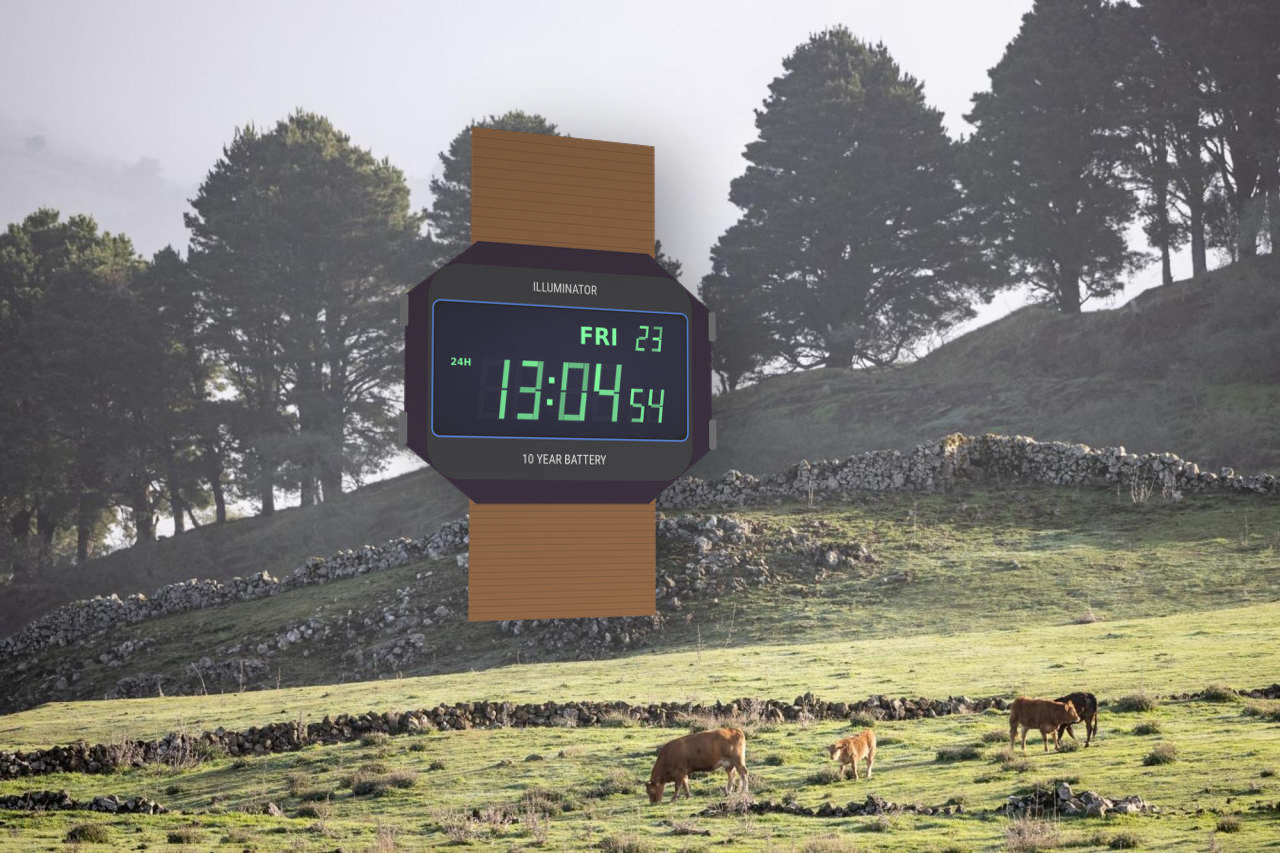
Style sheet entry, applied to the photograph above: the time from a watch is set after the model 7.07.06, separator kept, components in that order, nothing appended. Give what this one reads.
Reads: 13.04.54
